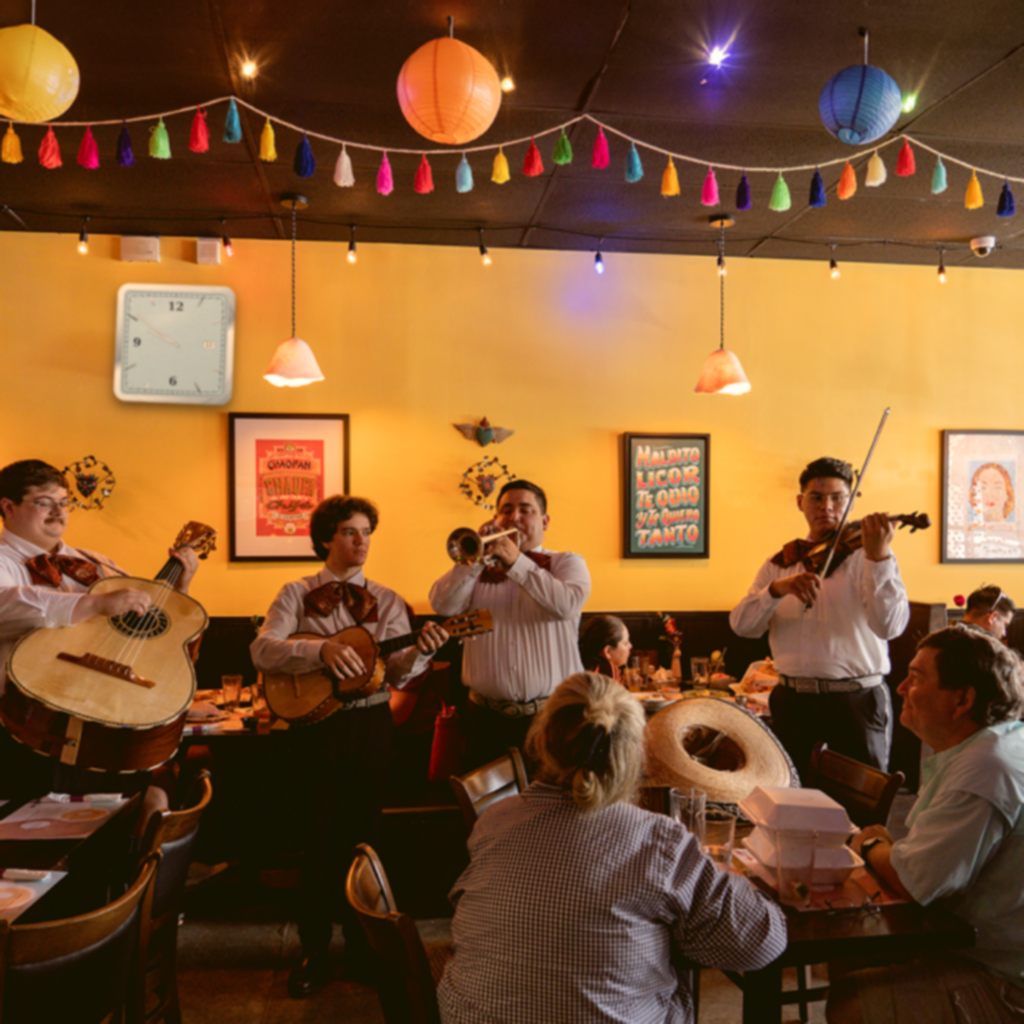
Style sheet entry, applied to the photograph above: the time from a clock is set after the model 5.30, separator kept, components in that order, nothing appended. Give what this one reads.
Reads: 9.51
